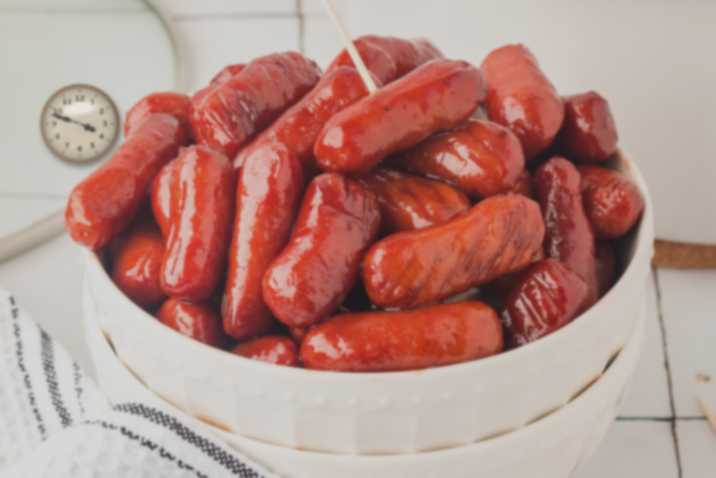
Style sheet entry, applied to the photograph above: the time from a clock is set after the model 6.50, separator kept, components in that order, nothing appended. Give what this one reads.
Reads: 3.48
